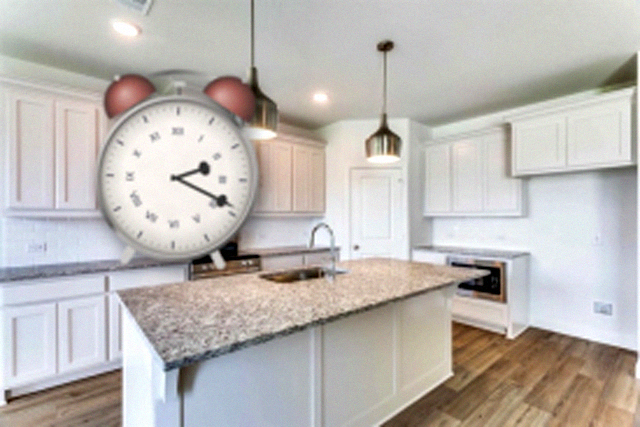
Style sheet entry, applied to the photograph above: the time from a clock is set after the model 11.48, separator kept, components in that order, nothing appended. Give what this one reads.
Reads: 2.19
